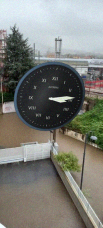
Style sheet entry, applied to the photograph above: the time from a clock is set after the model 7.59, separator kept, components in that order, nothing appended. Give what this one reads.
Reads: 3.14
